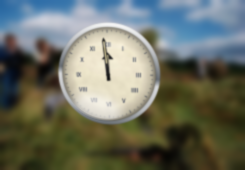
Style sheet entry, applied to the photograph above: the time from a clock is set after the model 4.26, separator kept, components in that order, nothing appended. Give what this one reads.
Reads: 11.59
